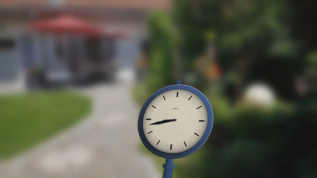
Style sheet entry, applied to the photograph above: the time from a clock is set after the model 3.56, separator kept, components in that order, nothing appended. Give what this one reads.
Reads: 8.43
